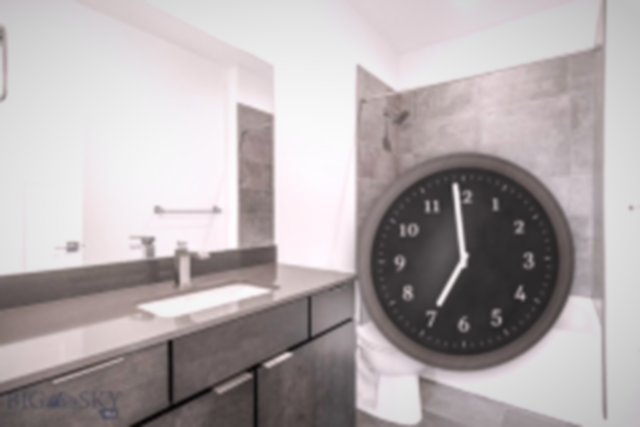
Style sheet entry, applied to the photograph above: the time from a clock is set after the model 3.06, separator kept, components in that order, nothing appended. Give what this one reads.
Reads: 6.59
